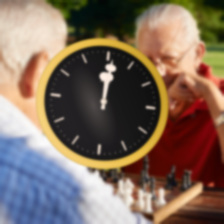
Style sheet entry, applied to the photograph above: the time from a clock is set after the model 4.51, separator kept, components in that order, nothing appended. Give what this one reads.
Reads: 12.01
